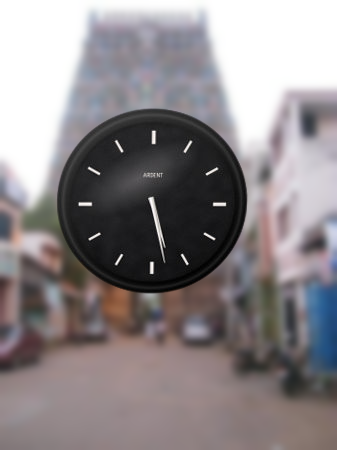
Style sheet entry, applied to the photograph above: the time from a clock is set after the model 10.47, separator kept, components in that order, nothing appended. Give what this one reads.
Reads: 5.28
